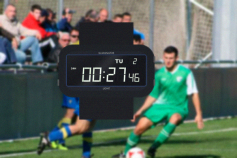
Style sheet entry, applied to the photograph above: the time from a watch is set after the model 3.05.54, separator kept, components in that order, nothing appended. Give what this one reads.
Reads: 0.27.46
